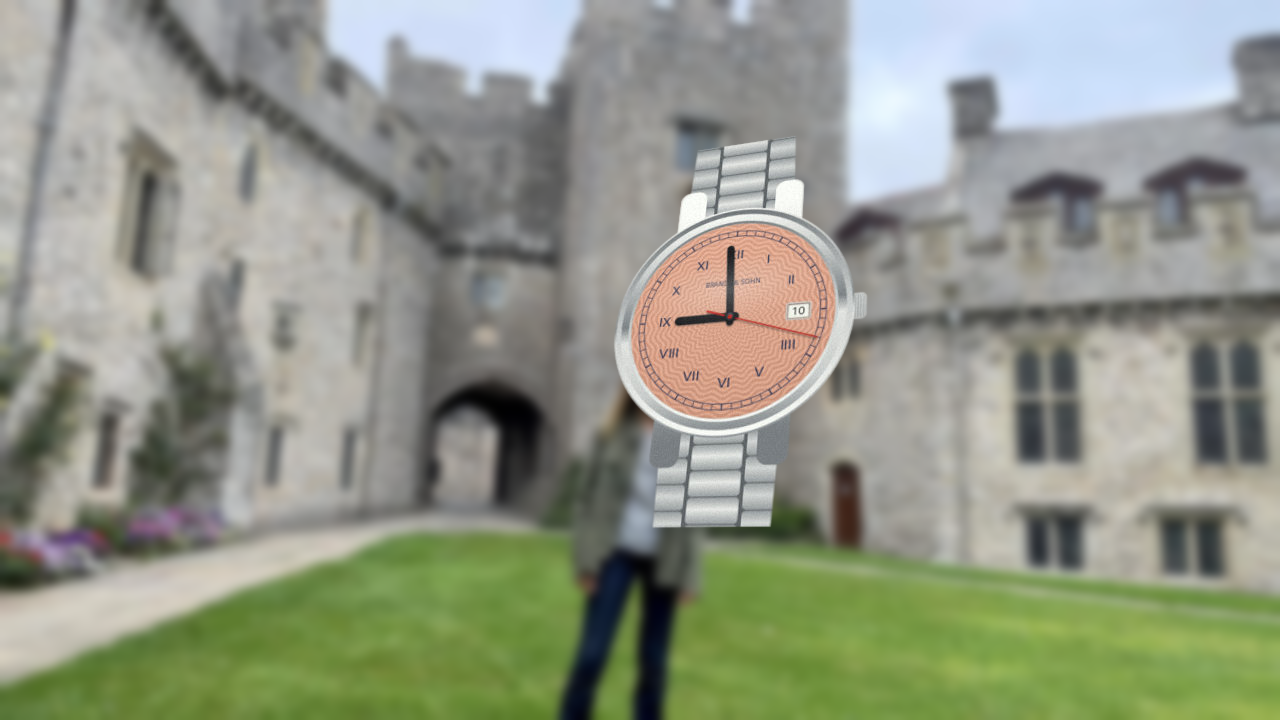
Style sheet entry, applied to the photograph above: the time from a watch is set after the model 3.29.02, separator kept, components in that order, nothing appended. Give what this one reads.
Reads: 8.59.18
